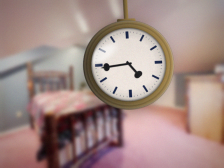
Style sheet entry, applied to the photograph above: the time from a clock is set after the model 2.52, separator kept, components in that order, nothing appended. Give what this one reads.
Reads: 4.44
